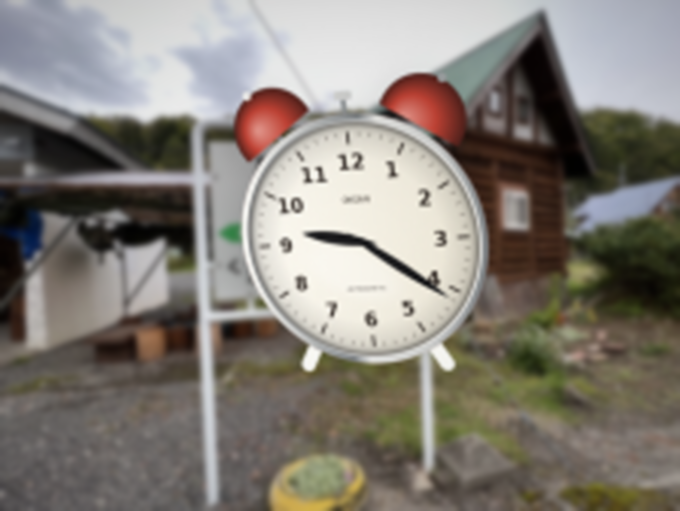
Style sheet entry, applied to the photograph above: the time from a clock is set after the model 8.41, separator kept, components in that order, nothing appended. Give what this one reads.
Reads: 9.21
